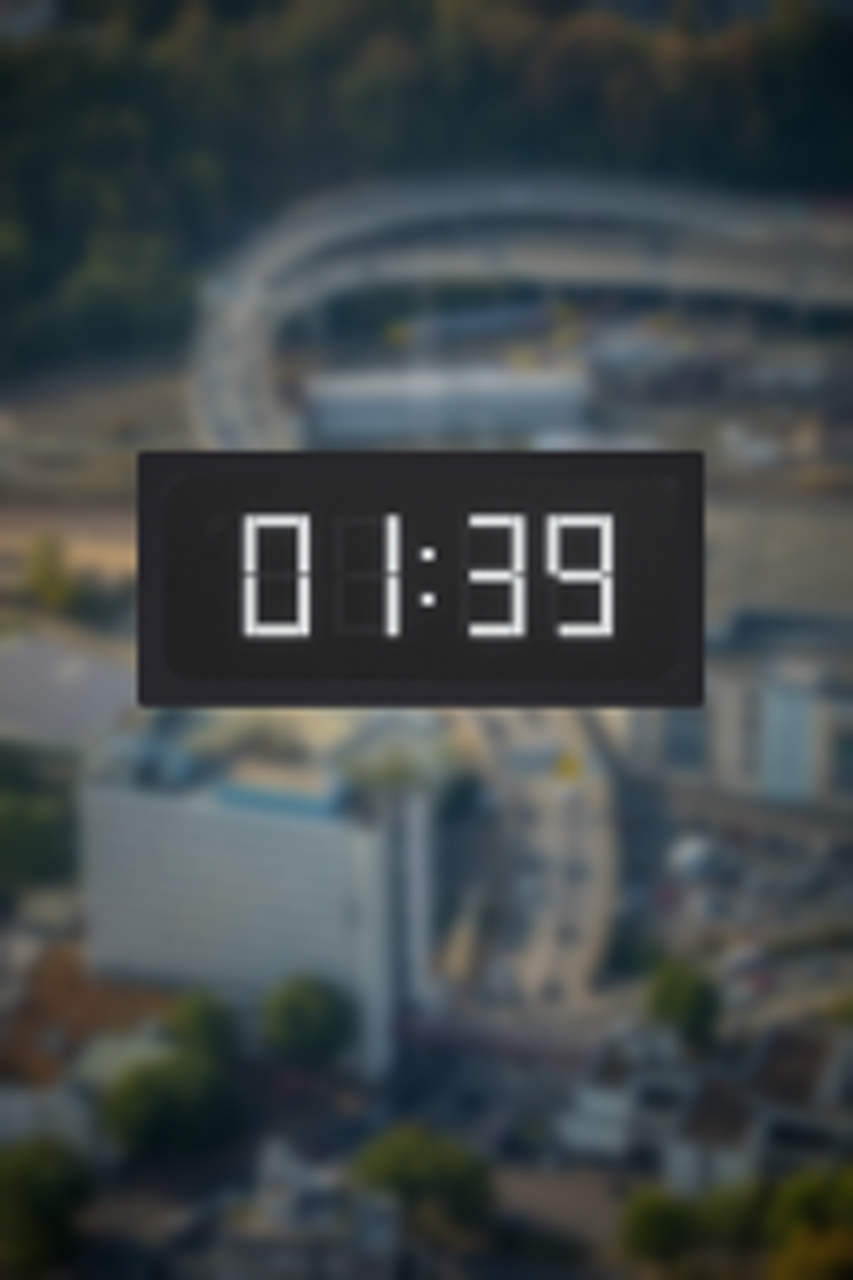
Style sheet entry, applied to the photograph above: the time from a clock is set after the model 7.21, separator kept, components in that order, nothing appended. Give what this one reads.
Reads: 1.39
